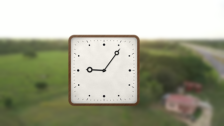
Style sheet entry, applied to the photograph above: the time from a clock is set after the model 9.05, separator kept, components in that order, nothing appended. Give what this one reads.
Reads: 9.06
